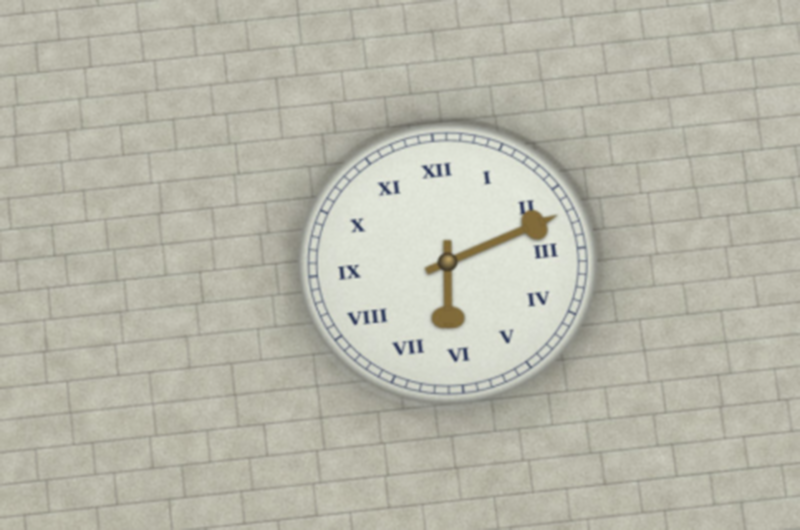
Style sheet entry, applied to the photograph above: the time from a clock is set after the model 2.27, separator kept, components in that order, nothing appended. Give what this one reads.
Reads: 6.12
